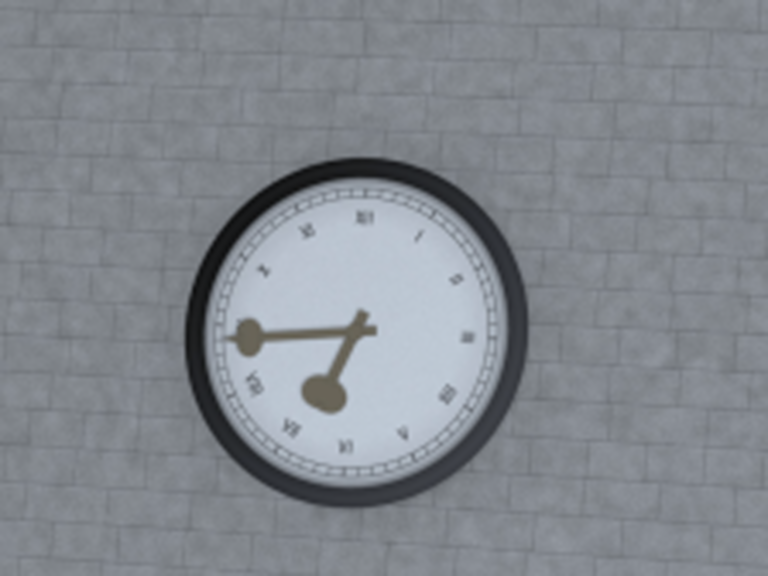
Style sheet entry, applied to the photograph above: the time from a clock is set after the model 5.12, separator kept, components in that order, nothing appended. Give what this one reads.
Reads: 6.44
